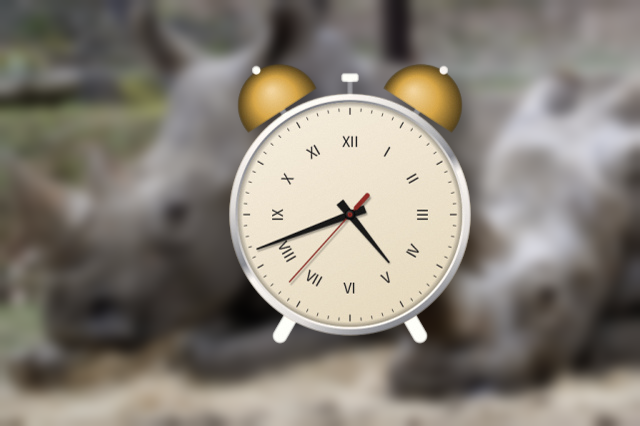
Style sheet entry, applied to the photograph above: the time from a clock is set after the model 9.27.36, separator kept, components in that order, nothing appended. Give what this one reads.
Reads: 4.41.37
